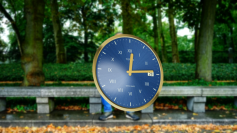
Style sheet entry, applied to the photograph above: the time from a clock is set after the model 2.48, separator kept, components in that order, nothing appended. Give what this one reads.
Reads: 12.14
